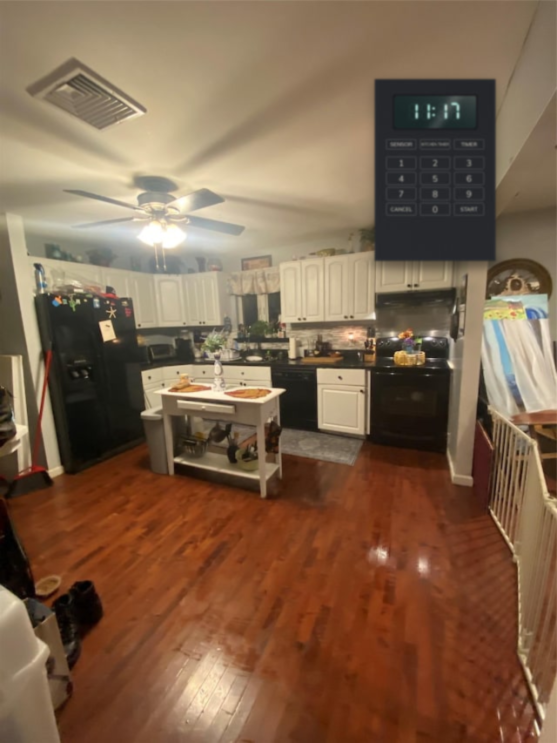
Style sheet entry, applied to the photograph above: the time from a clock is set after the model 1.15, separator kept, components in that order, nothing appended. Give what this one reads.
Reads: 11.17
